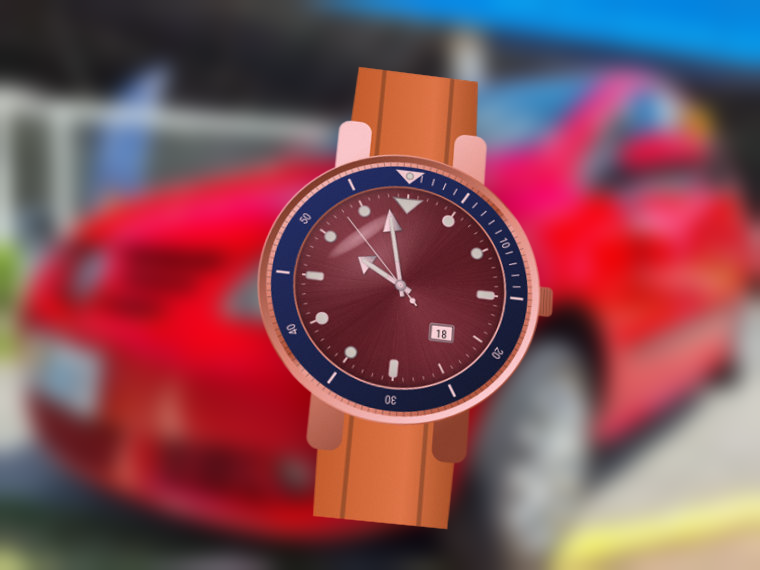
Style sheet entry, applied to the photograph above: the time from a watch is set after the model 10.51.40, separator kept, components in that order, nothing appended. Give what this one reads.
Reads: 9.57.53
